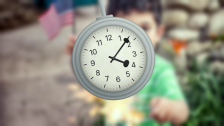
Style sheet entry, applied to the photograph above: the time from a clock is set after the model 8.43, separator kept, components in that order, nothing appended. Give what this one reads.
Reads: 4.08
